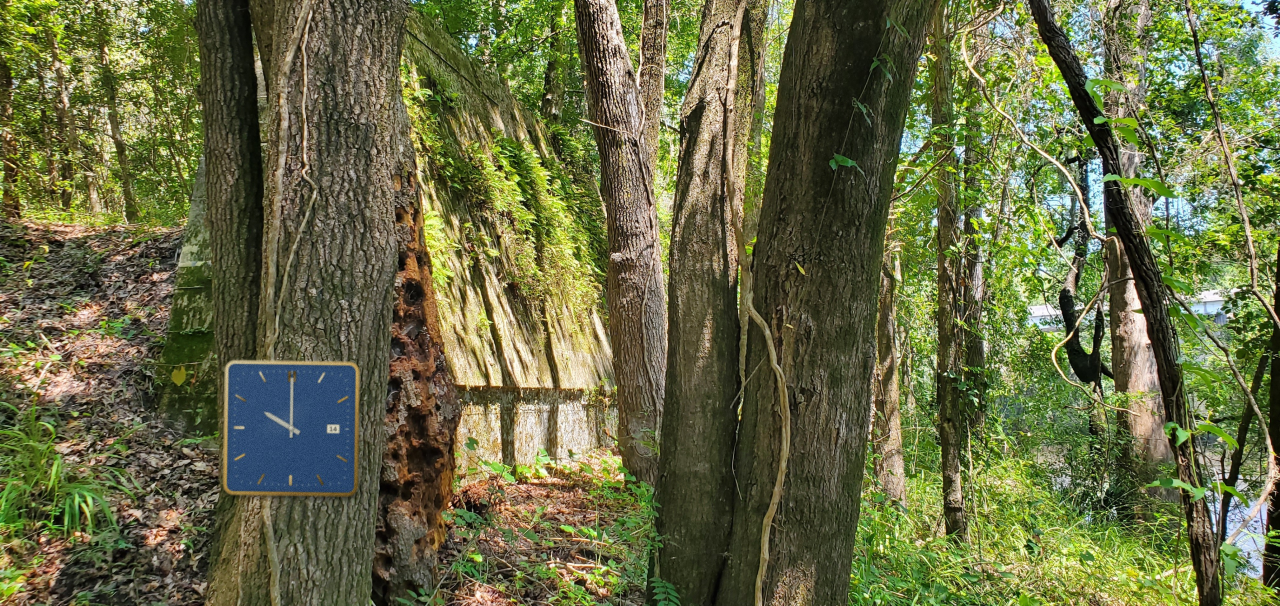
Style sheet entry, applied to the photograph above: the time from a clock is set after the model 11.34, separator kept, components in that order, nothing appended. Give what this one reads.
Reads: 10.00
